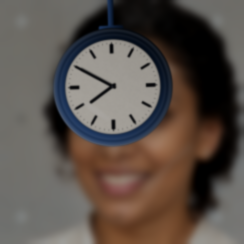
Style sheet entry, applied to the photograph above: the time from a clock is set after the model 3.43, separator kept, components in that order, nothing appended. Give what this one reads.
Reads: 7.50
